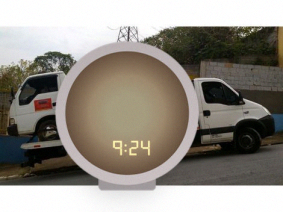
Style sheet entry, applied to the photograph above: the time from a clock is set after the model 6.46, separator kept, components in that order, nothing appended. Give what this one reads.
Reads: 9.24
